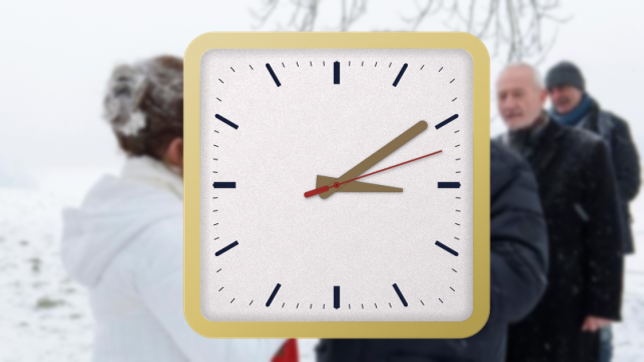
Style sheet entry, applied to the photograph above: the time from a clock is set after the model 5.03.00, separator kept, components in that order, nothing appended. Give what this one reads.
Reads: 3.09.12
